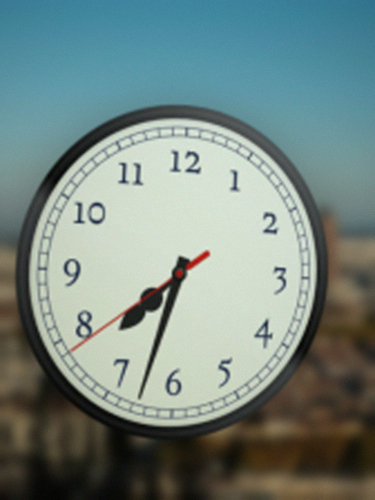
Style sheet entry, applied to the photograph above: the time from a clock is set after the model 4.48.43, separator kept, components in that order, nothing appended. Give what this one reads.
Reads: 7.32.39
